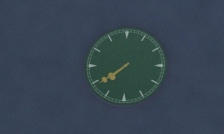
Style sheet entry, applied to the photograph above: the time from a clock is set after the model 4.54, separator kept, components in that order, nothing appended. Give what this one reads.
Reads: 7.39
